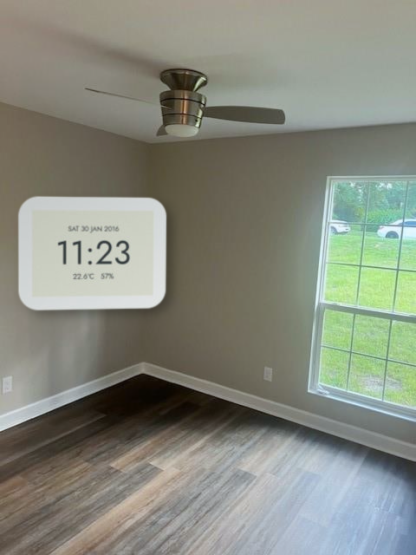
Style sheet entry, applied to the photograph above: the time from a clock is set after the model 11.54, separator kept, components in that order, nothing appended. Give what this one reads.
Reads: 11.23
